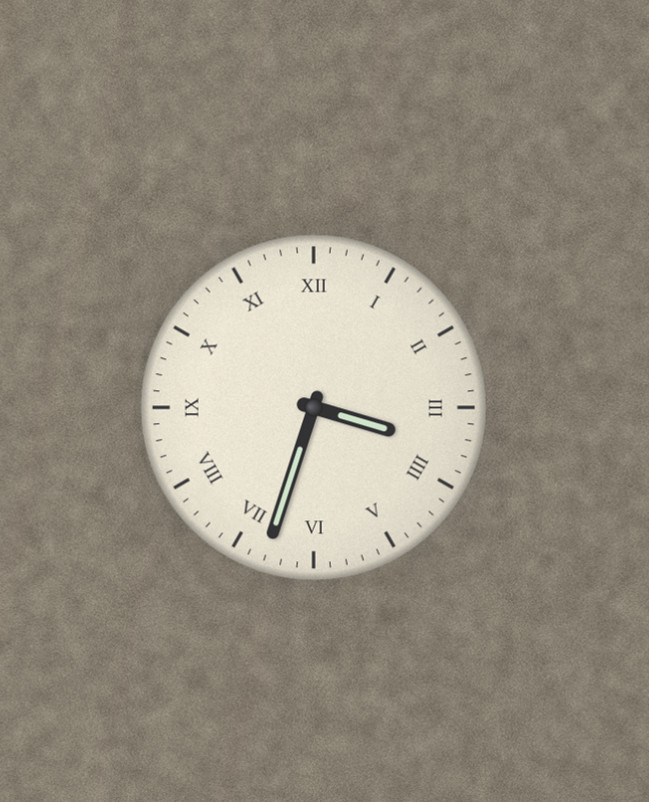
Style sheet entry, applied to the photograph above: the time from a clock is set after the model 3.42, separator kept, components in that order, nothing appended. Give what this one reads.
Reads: 3.33
